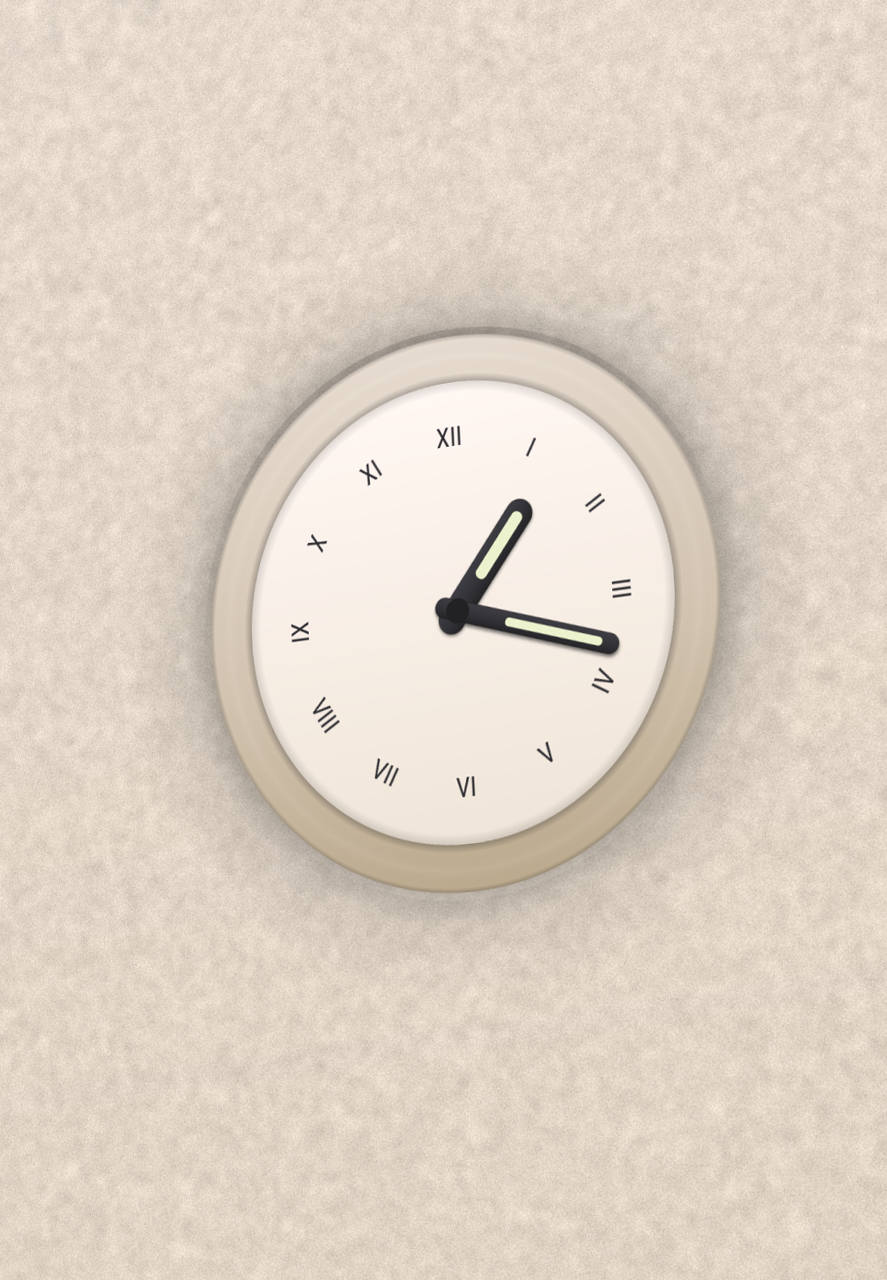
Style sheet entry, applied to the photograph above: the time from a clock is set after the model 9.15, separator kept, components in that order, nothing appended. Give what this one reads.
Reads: 1.18
